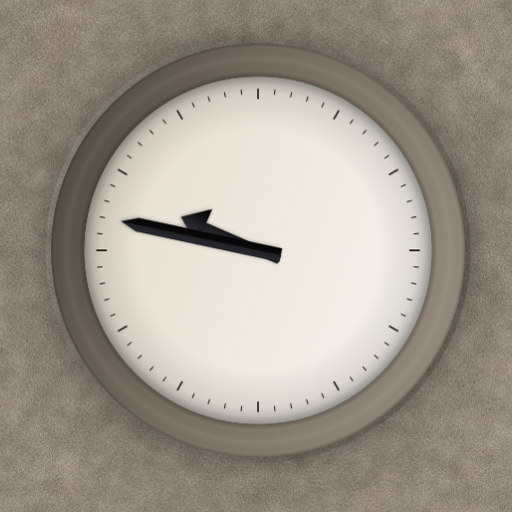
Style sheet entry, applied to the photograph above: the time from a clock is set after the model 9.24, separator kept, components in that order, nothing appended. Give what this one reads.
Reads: 9.47
